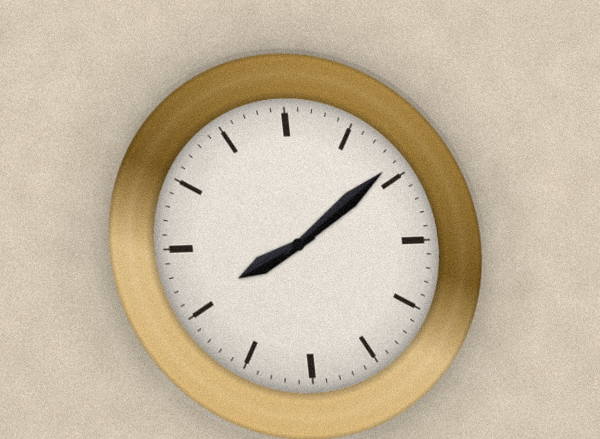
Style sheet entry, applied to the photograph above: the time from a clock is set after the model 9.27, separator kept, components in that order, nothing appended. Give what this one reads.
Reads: 8.09
